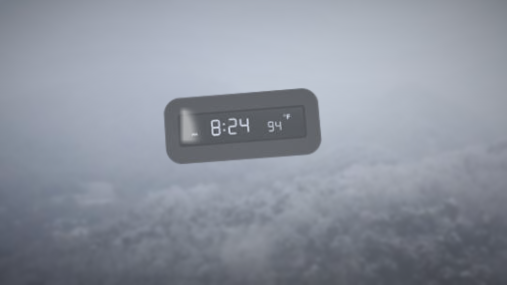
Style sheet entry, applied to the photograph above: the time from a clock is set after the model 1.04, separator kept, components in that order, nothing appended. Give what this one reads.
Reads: 8.24
